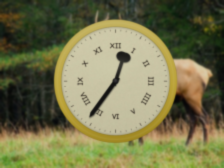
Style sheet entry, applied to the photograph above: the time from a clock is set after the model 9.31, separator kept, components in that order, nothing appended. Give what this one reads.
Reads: 12.36
